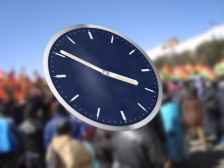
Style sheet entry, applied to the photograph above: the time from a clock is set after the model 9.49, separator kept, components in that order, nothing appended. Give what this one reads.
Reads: 3.51
